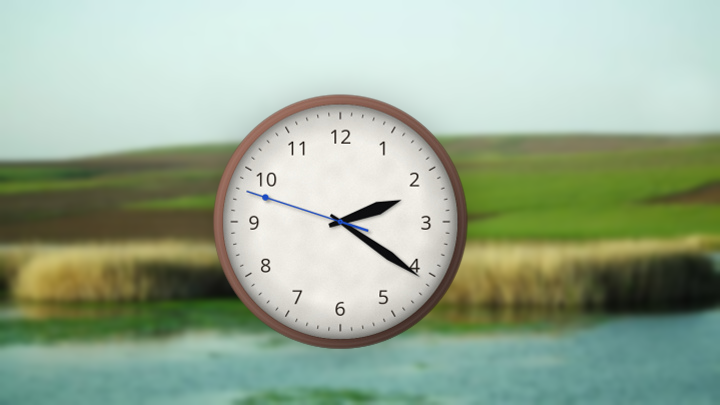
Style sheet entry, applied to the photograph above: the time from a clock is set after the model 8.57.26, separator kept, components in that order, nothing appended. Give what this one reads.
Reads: 2.20.48
